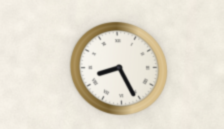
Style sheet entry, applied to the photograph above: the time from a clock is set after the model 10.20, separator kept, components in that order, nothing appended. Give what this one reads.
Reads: 8.26
